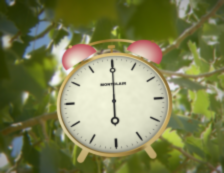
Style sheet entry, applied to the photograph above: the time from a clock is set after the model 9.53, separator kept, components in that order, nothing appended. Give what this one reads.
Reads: 6.00
